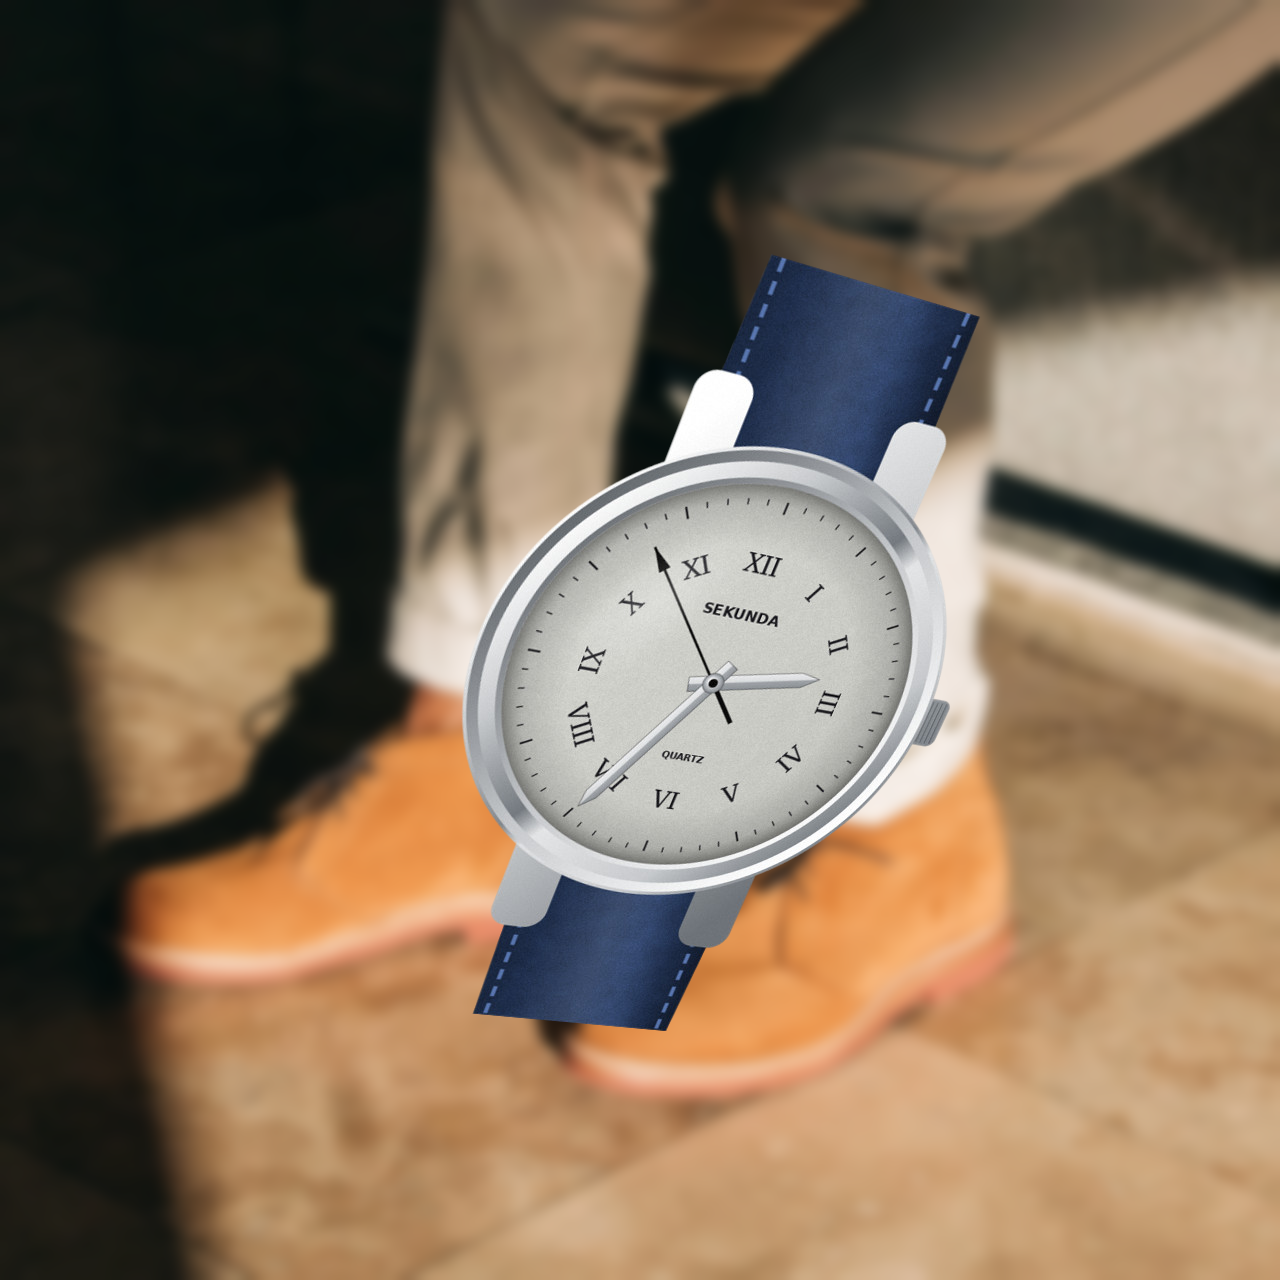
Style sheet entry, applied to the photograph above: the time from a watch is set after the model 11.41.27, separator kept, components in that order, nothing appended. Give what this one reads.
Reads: 2.34.53
